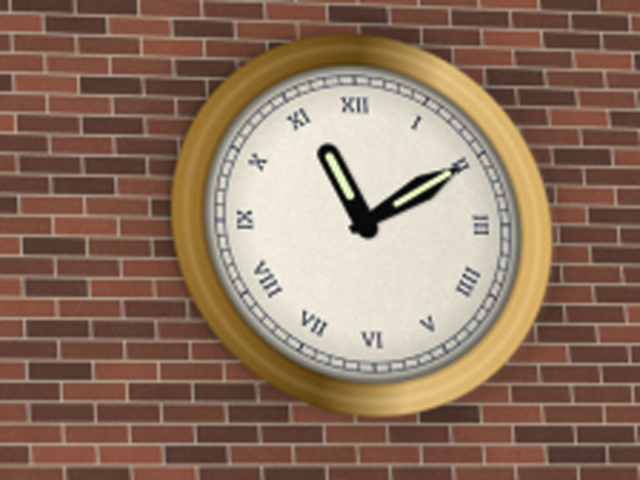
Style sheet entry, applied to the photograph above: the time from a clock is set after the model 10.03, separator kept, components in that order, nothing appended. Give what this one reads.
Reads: 11.10
